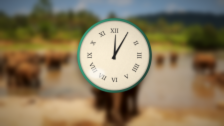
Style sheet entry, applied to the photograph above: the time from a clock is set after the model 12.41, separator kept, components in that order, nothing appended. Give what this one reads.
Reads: 12.05
